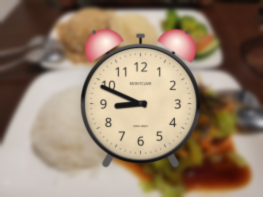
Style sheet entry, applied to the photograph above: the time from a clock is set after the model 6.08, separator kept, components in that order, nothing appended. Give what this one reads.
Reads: 8.49
